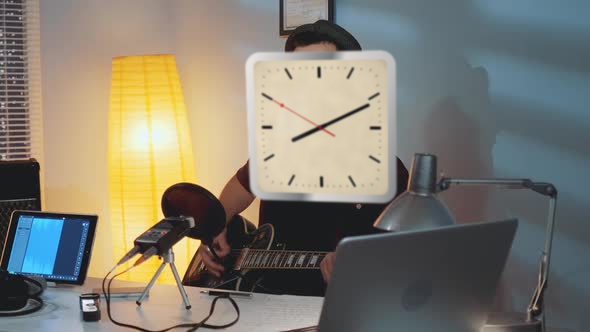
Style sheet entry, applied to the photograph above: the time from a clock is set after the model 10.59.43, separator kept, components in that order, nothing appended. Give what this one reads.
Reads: 8.10.50
